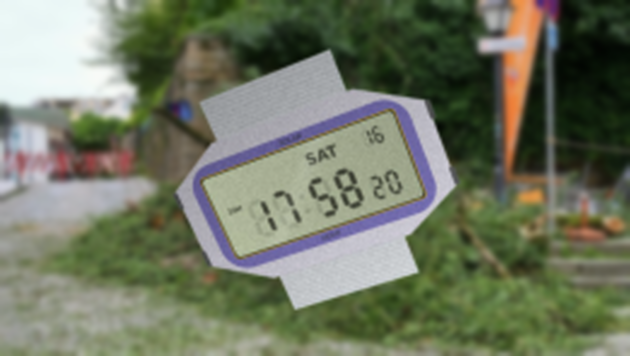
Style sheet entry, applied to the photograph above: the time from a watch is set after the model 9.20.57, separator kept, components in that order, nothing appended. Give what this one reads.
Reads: 17.58.20
